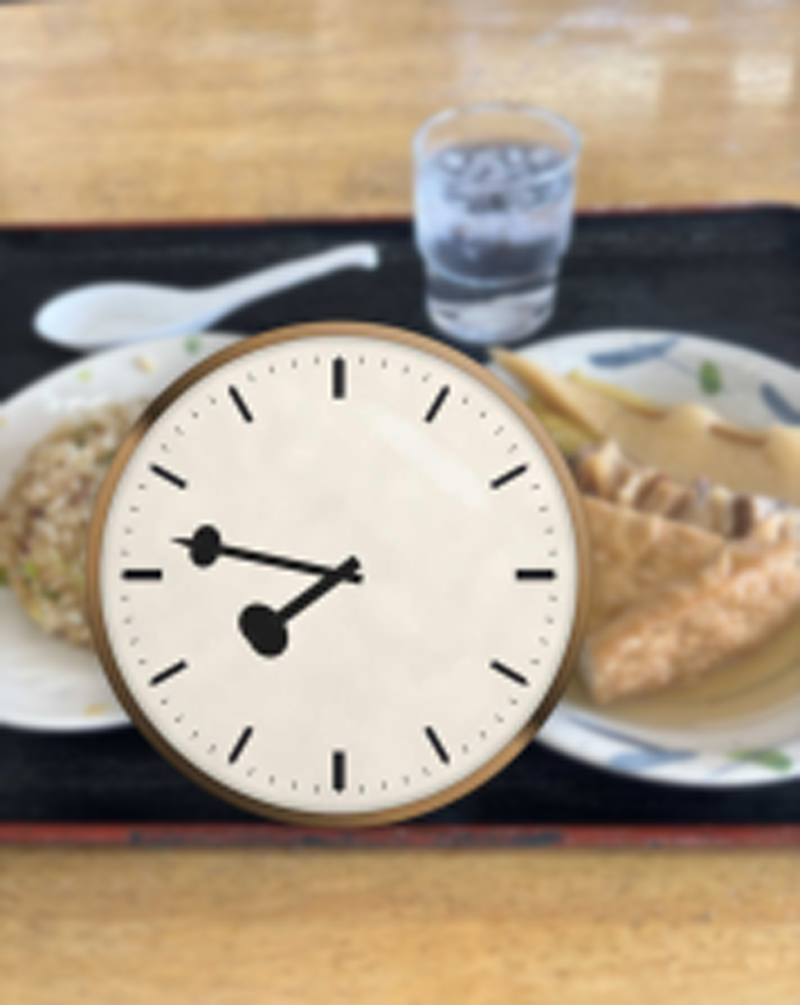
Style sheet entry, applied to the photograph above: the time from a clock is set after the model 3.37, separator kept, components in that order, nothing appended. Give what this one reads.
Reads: 7.47
